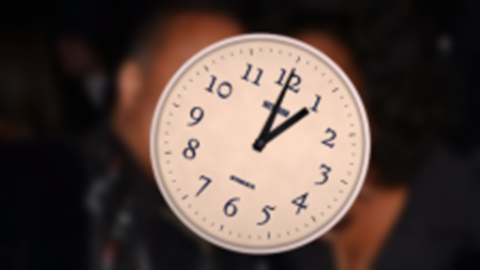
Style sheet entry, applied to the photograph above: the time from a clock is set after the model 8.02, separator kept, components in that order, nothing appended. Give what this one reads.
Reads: 1.00
